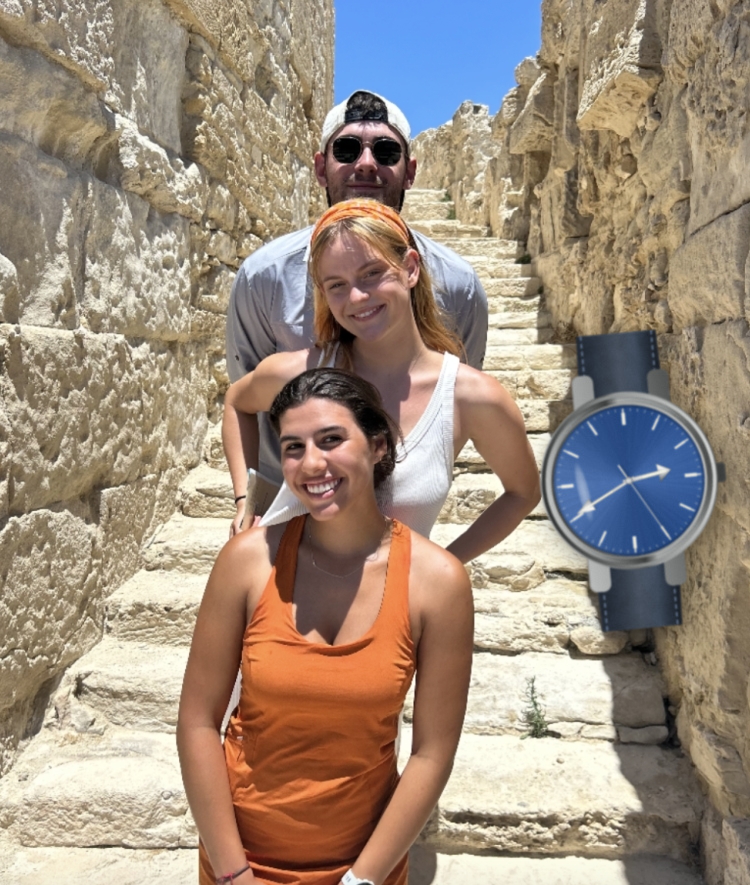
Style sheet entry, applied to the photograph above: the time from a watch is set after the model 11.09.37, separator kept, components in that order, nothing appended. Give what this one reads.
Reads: 2.40.25
